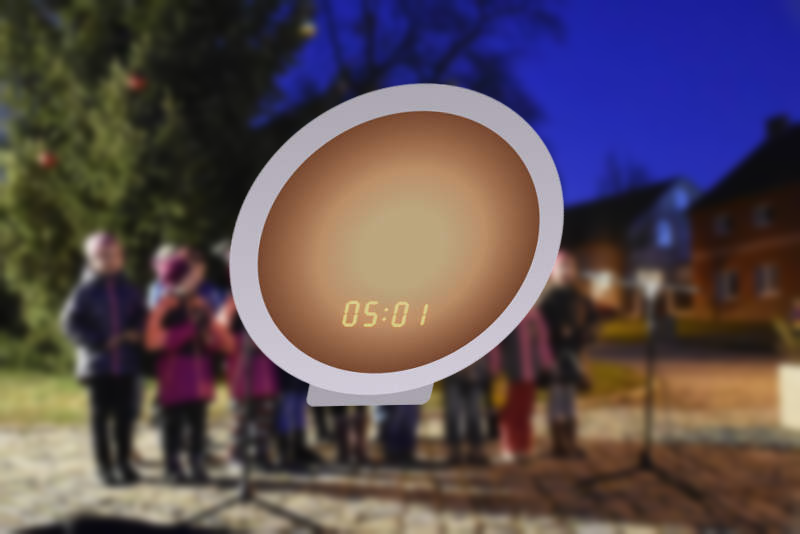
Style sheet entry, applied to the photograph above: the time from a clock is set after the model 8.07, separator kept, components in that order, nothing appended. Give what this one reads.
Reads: 5.01
